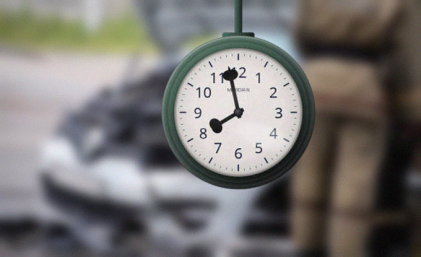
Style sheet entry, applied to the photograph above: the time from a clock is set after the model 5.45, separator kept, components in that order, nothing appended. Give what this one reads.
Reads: 7.58
